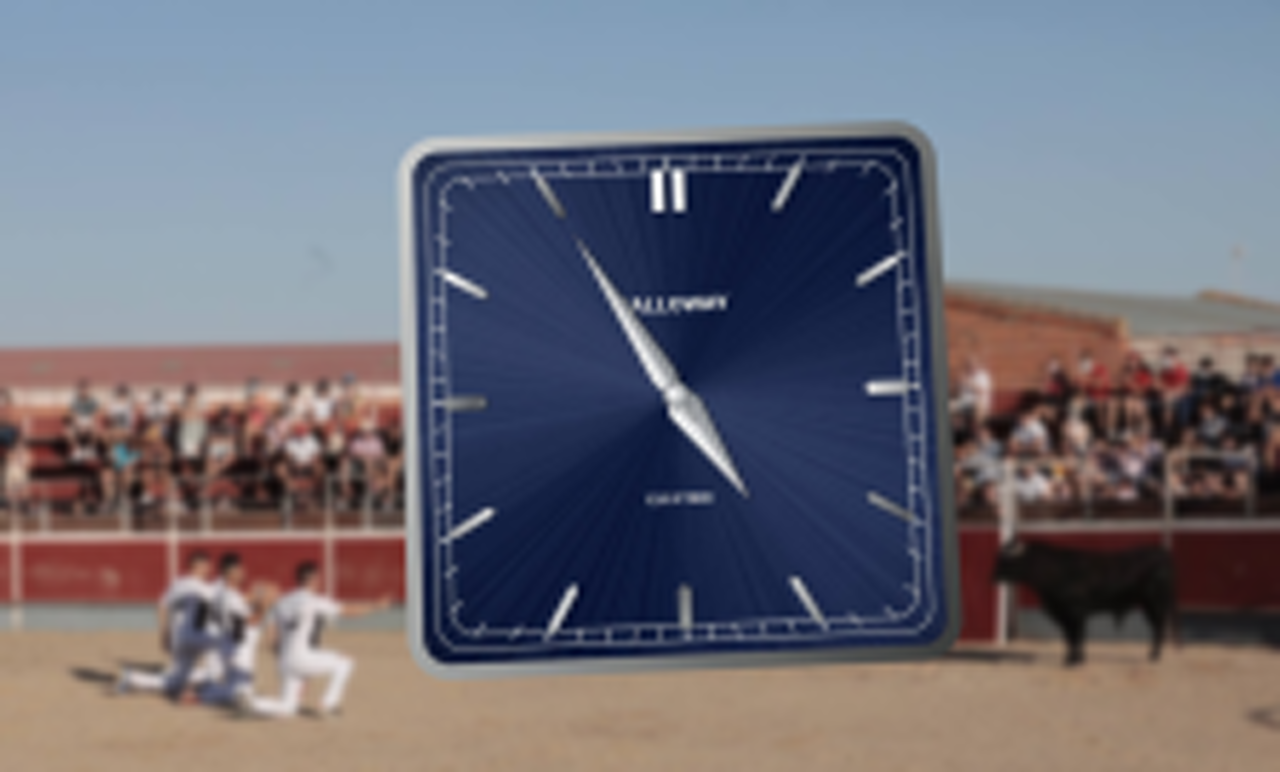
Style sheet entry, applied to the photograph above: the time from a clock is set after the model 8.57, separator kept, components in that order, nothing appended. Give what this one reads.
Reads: 4.55
